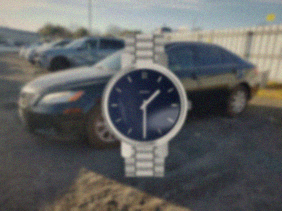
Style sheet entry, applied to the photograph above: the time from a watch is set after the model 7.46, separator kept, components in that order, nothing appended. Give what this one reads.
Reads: 1.30
